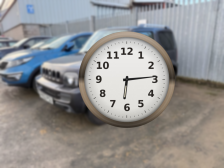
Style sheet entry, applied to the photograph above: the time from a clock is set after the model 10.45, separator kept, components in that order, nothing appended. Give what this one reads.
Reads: 6.14
